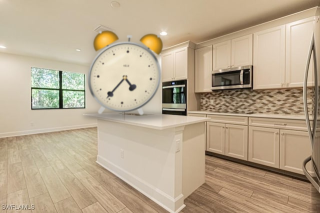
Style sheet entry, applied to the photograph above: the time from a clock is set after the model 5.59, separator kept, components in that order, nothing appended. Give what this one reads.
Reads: 4.36
